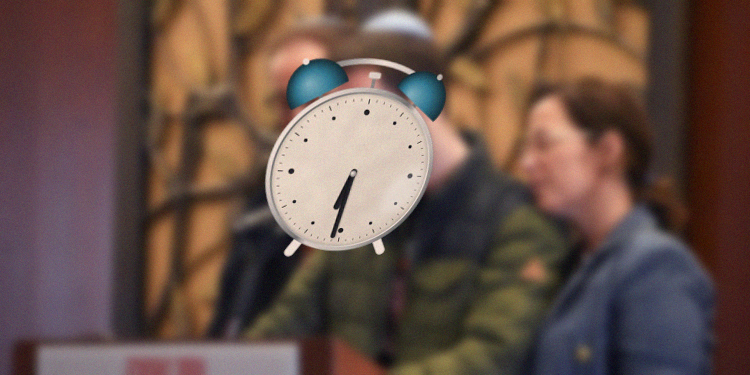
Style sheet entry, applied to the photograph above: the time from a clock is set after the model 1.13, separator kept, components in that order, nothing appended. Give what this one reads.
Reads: 6.31
